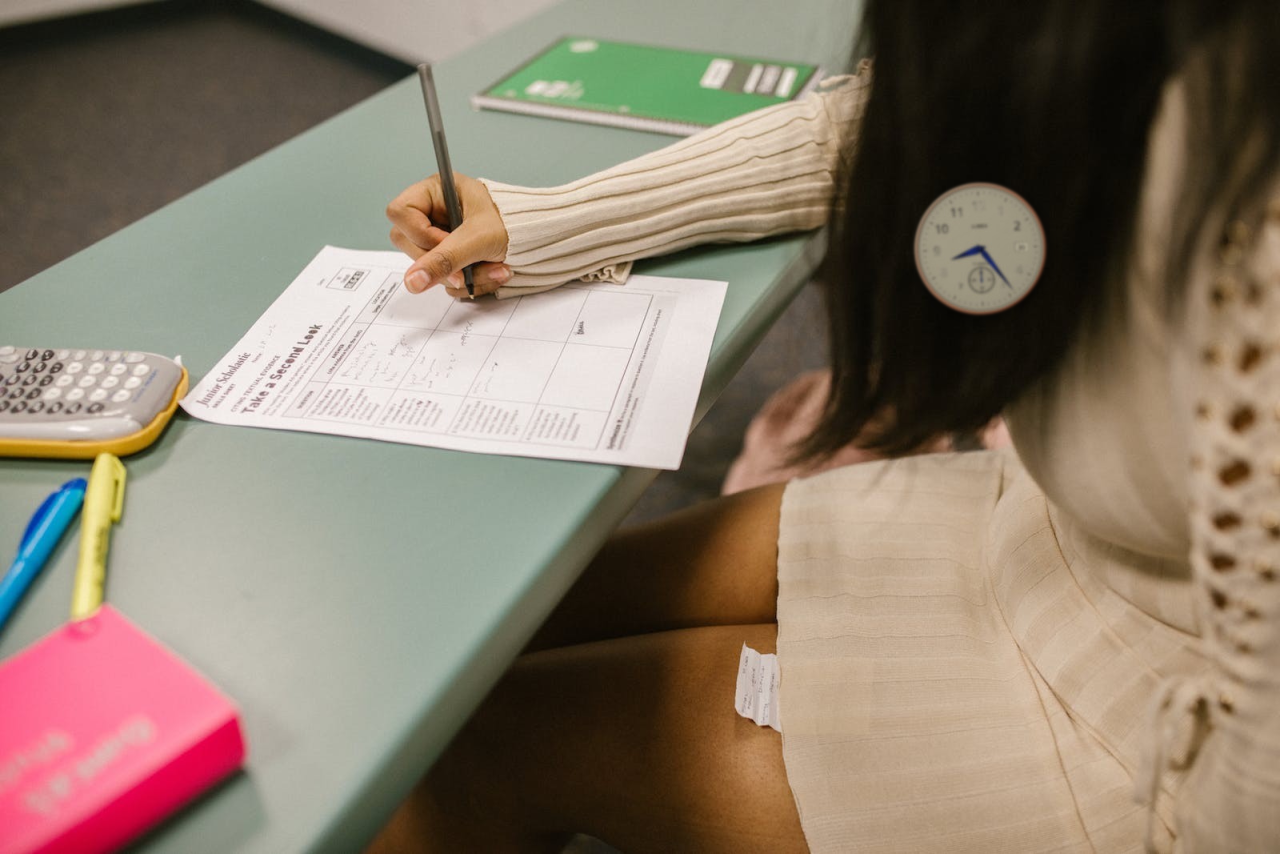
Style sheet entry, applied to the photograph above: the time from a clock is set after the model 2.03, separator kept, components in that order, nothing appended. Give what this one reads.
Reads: 8.24
